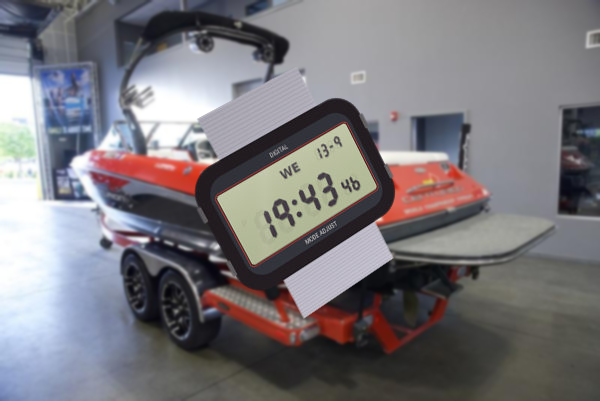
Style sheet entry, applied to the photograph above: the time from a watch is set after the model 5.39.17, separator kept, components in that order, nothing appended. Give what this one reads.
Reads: 19.43.46
